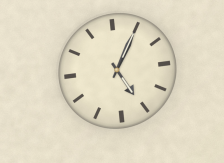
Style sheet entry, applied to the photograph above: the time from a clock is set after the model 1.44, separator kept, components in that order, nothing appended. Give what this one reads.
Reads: 5.05
